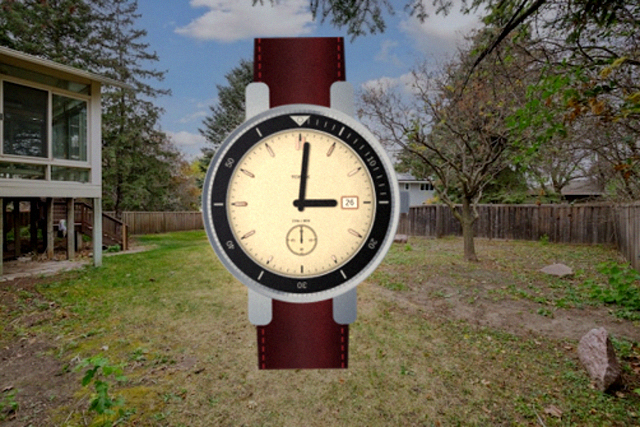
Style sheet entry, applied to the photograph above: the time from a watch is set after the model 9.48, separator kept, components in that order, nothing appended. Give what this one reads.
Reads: 3.01
